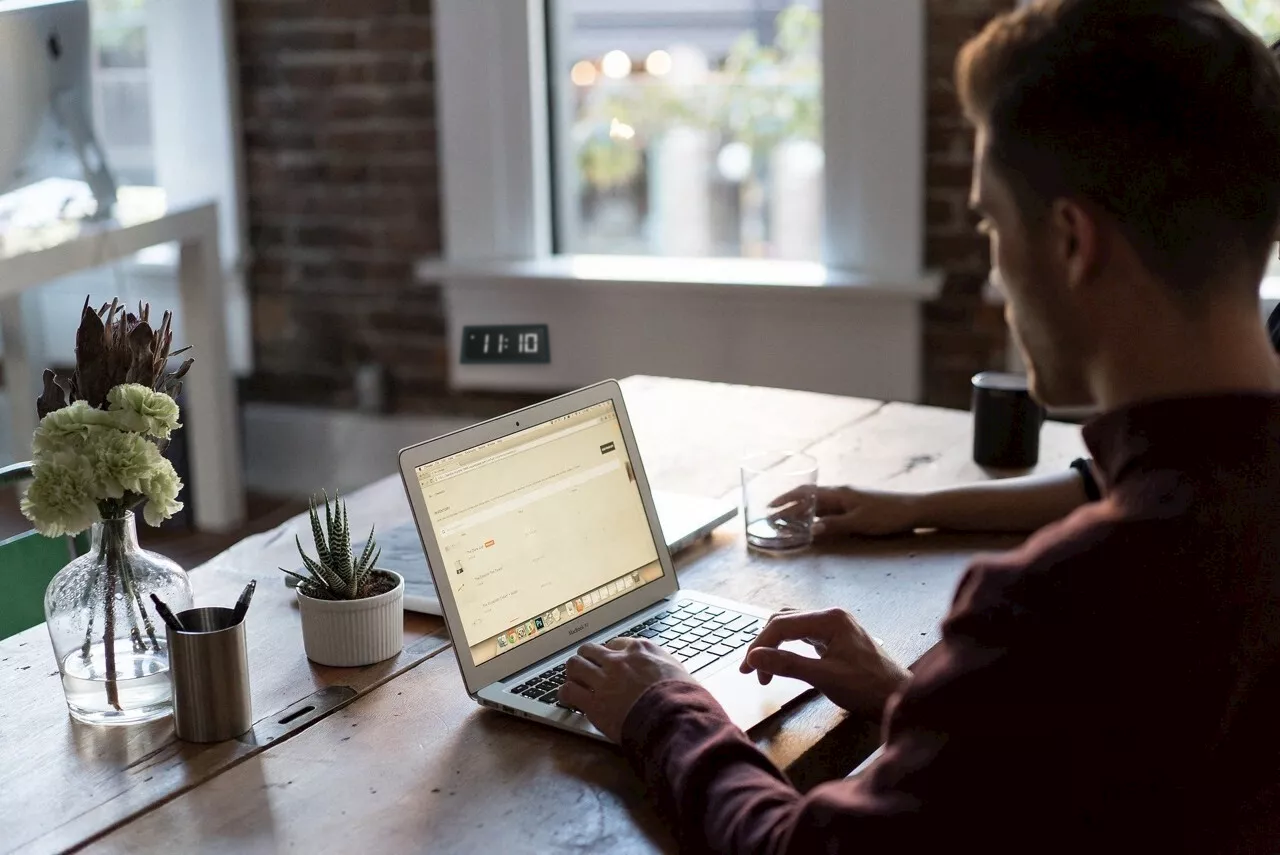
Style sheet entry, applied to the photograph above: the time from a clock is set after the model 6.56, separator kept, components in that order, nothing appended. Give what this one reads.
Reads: 11.10
